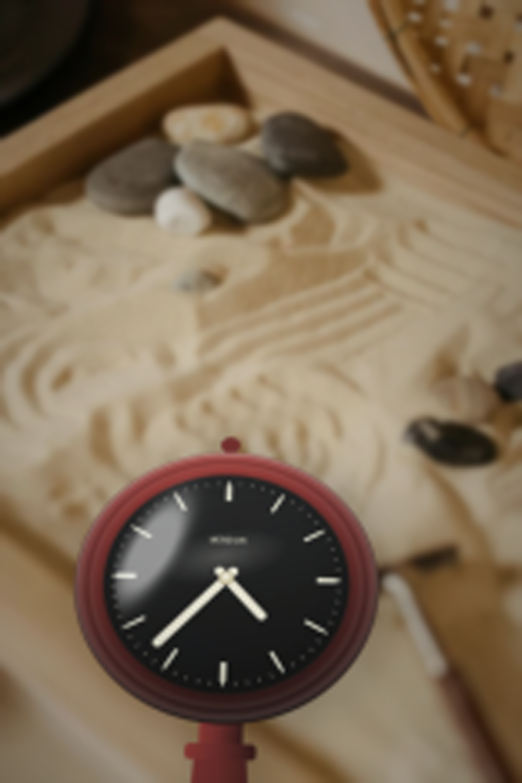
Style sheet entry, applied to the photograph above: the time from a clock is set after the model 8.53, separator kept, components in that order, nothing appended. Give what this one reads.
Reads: 4.37
